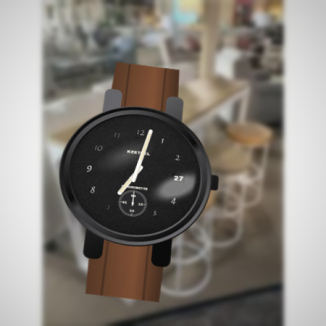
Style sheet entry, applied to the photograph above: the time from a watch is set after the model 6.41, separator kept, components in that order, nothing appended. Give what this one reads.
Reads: 7.02
